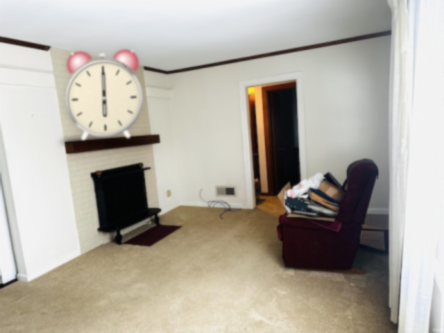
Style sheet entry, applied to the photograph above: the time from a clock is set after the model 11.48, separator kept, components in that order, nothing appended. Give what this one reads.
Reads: 6.00
